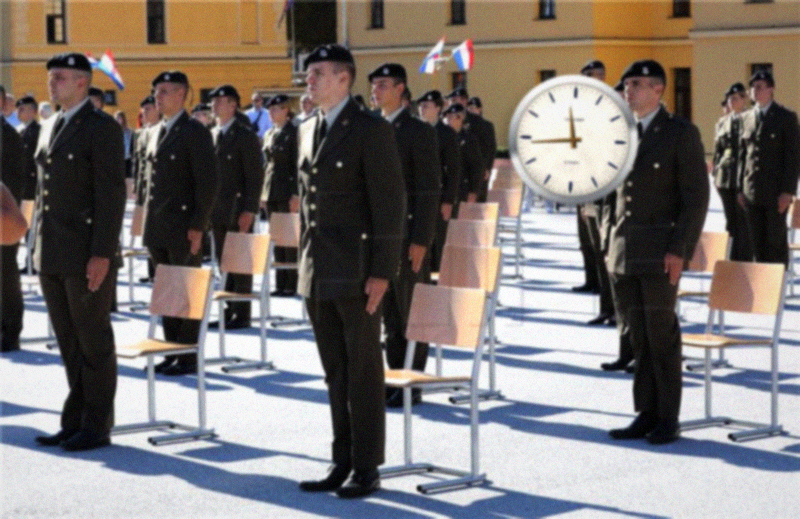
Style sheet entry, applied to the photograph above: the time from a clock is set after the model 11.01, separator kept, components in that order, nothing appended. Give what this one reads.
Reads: 11.44
